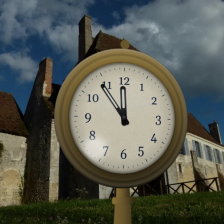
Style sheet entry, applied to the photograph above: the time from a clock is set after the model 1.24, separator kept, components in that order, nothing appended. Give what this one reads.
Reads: 11.54
